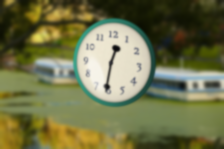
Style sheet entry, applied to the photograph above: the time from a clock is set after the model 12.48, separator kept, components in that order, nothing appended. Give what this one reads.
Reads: 12.31
